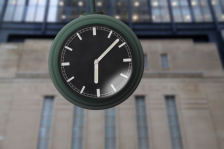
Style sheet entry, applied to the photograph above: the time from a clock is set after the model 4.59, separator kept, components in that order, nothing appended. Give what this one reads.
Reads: 6.08
